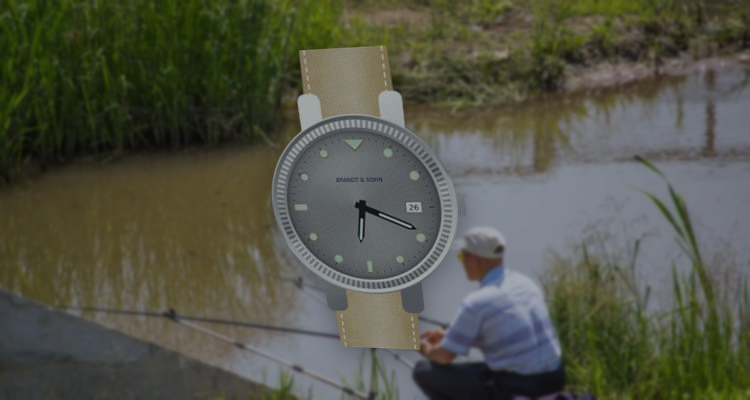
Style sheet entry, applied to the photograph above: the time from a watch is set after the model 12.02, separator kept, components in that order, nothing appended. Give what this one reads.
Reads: 6.19
